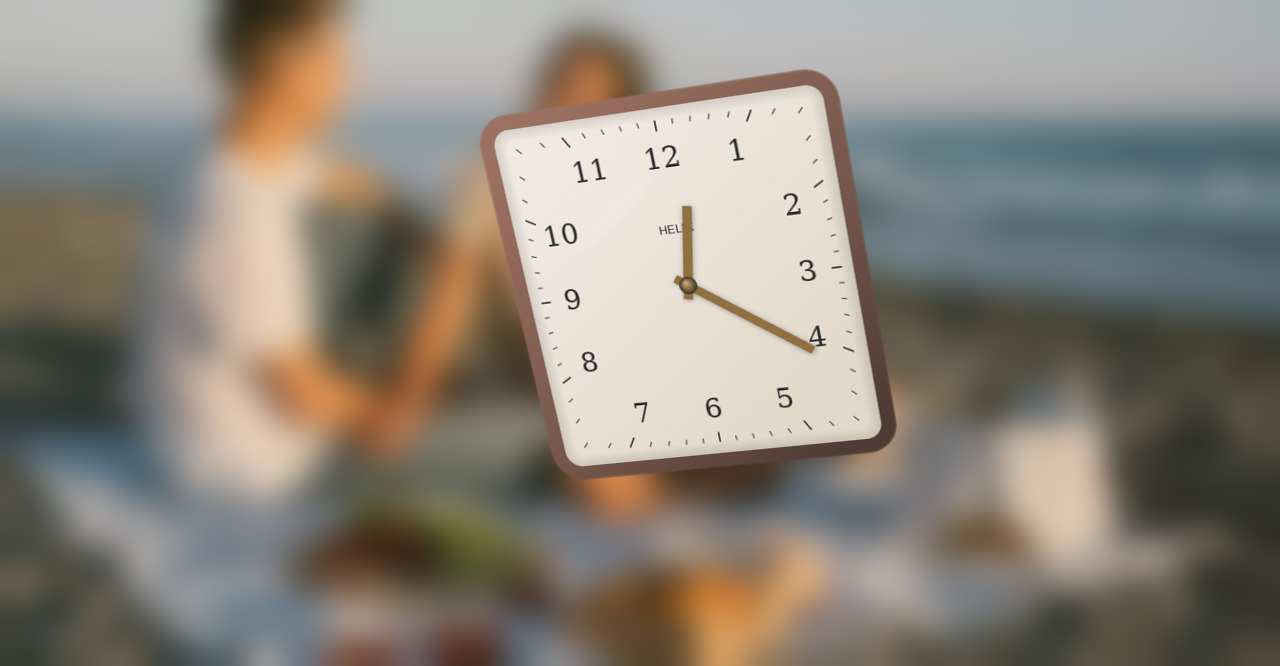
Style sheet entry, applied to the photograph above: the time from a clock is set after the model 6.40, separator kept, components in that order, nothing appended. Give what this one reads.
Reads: 12.21
